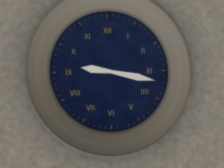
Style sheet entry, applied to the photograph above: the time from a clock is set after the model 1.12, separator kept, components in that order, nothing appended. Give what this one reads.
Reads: 9.17
